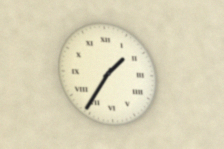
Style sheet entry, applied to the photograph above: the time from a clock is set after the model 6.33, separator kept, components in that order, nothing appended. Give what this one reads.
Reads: 1.36
